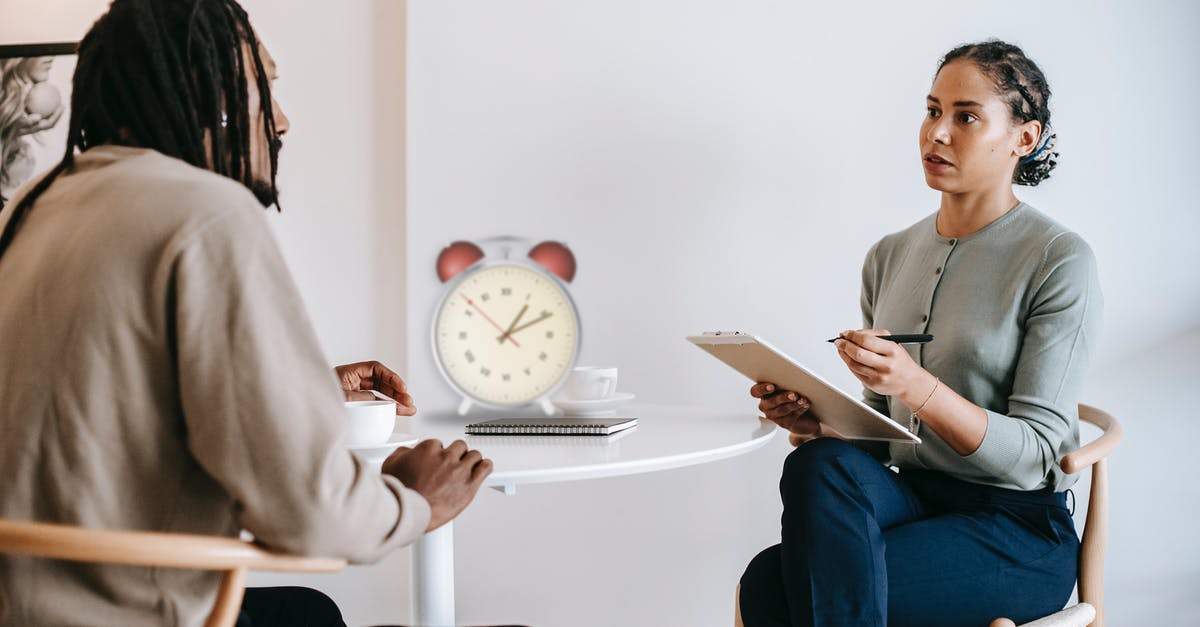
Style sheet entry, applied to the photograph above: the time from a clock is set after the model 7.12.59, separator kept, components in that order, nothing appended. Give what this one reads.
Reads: 1.10.52
